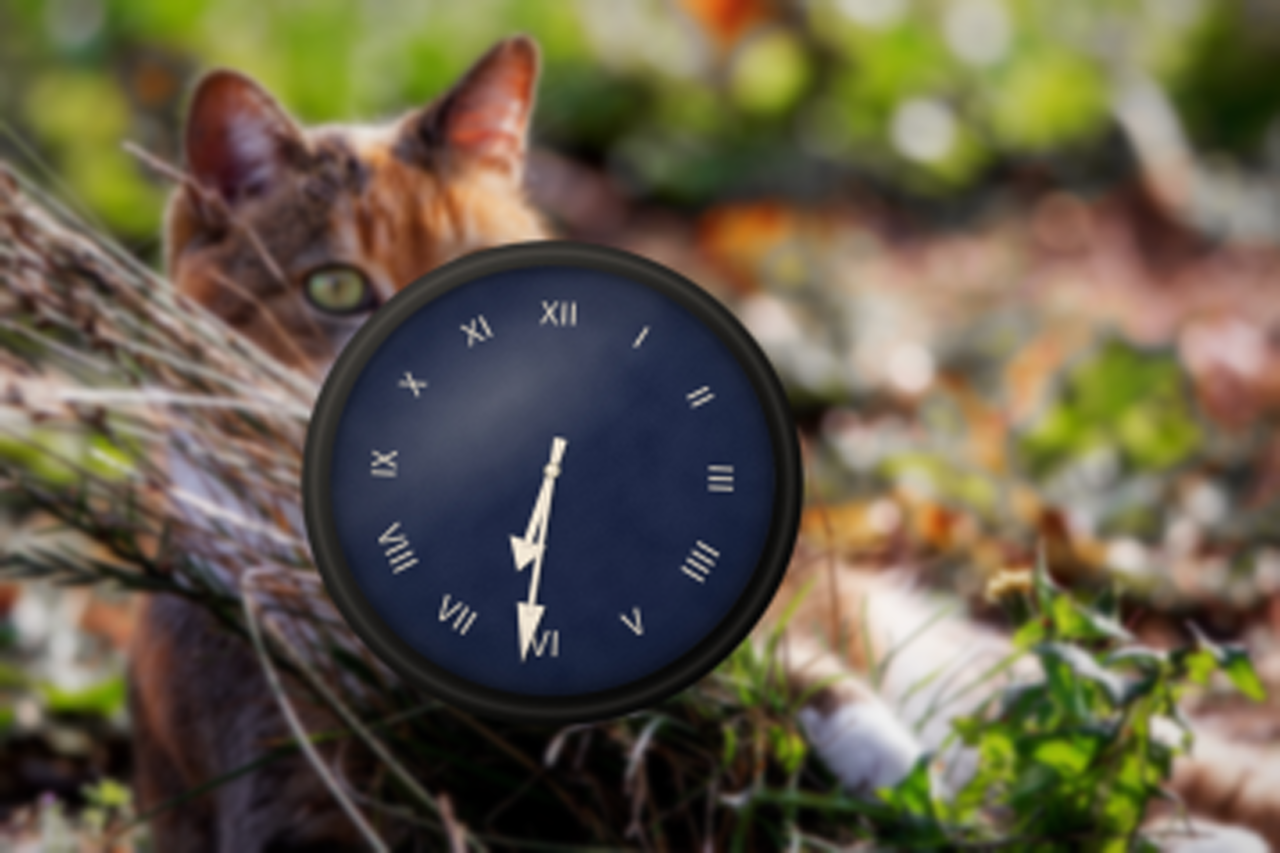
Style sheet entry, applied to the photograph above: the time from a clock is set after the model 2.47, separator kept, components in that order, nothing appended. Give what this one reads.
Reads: 6.31
